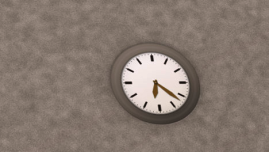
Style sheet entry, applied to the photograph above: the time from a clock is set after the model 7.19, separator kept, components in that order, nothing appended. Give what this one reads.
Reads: 6.22
